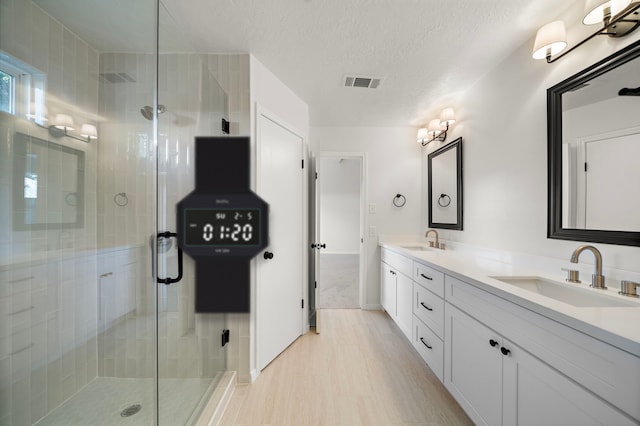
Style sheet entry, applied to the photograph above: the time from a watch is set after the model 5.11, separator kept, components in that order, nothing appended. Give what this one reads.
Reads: 1.20
